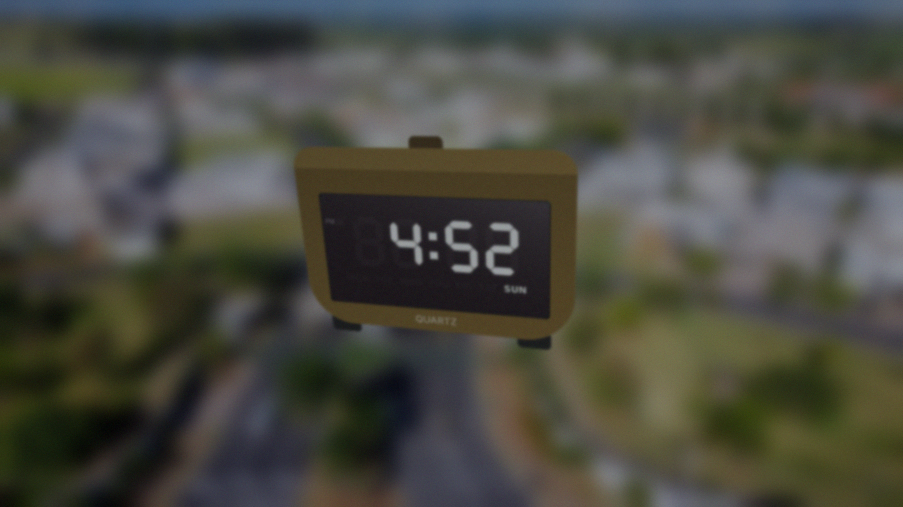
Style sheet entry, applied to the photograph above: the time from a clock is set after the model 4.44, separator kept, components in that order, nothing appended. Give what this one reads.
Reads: 4.52
